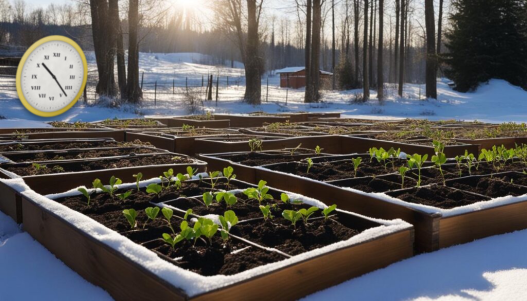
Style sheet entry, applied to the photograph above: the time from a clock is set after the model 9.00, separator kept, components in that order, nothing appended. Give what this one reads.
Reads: 10.23
